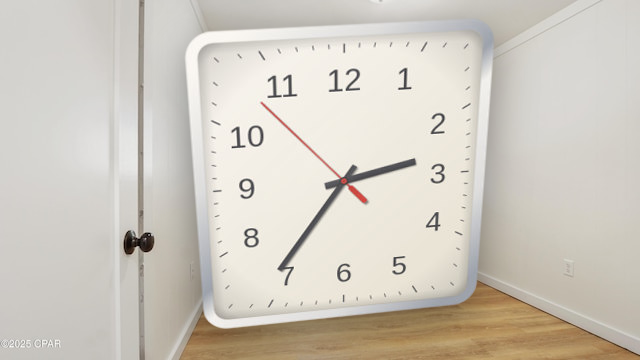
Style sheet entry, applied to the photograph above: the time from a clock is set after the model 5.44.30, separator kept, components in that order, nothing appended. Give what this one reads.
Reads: 2.35.53
